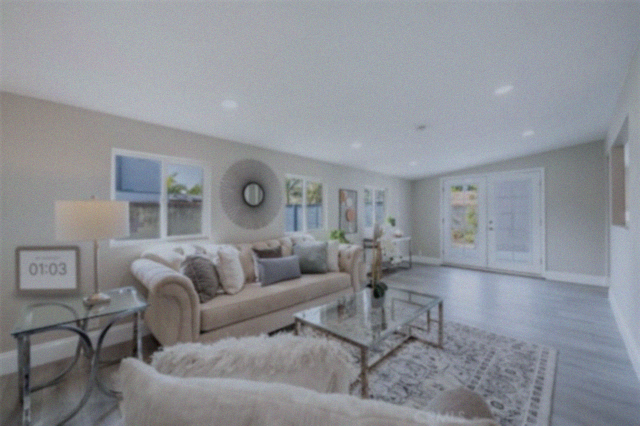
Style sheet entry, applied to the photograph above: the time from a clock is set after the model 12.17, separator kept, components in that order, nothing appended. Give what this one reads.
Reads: 1.03
